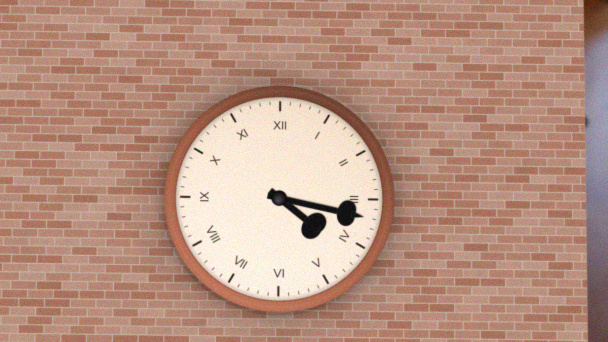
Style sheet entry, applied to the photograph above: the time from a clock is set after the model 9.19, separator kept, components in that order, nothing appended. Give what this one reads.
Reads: 4.17
